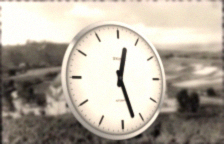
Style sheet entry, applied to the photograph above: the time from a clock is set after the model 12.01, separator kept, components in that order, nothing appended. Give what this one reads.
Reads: 12.27
